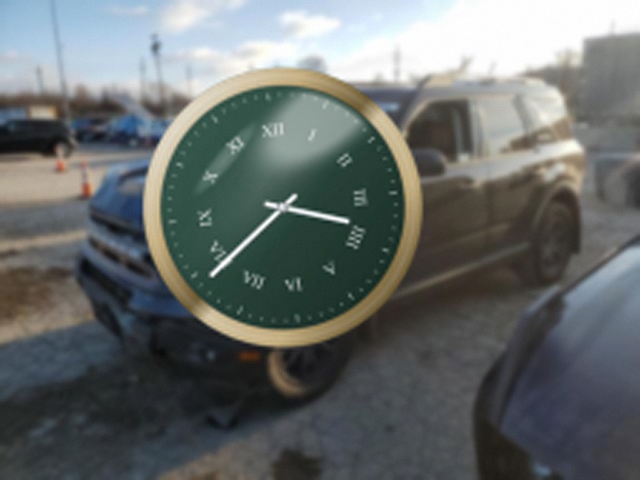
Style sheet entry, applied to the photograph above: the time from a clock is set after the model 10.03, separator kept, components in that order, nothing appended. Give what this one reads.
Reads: 3.39
